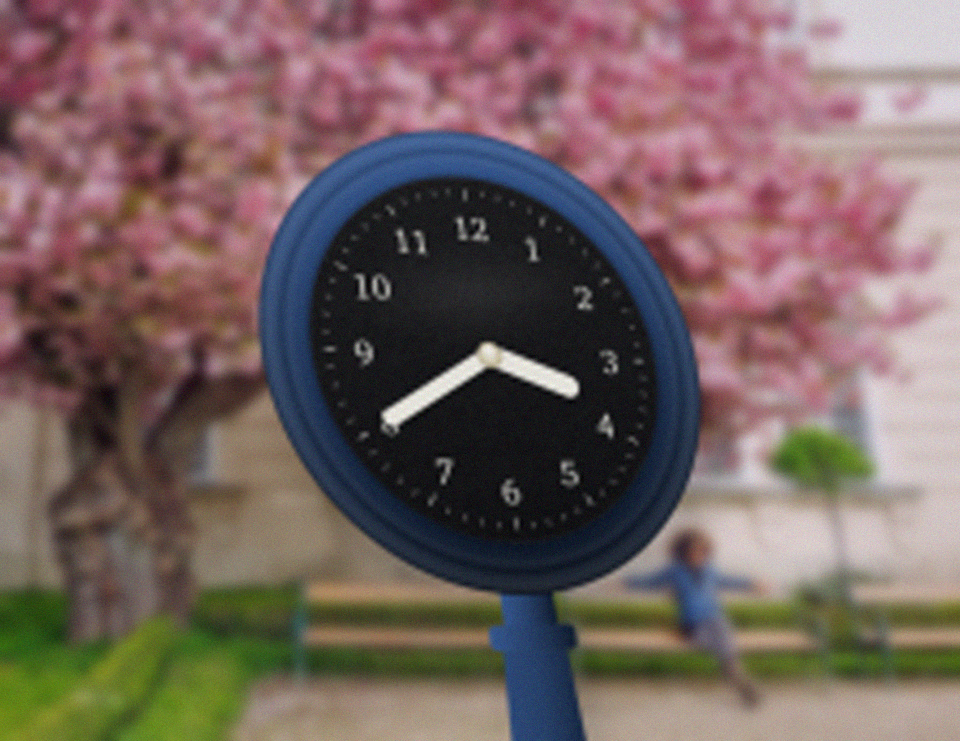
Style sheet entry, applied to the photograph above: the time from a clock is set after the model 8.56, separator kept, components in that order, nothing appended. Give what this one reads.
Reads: 3.40
